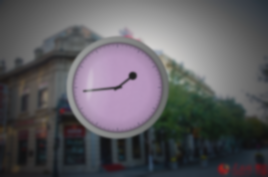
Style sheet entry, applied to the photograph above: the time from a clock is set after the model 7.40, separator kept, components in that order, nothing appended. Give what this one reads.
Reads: 1.44
